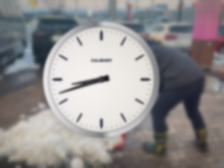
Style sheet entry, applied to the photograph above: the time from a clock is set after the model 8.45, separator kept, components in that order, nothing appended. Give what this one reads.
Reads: 8.42
